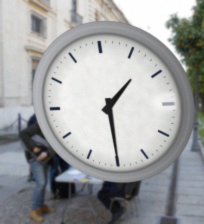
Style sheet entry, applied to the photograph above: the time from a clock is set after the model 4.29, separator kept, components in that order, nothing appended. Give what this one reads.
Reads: 1.30
